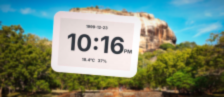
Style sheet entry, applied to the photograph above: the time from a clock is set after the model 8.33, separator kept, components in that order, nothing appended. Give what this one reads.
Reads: 10.16
